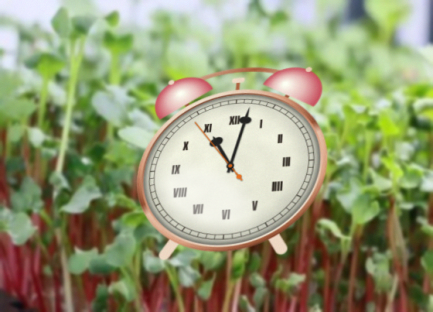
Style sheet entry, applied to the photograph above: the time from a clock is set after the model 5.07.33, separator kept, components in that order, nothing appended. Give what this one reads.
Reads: 11.01.54
